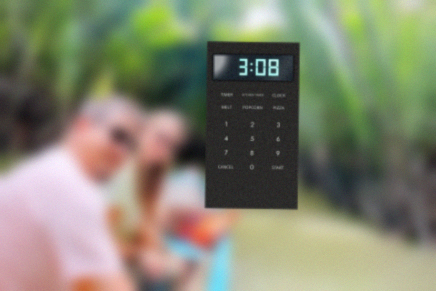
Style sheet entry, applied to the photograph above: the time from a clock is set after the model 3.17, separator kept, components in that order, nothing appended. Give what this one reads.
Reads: 3.08
